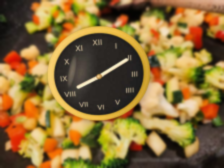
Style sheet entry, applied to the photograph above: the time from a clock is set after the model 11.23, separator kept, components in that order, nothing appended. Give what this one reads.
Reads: 8.10
